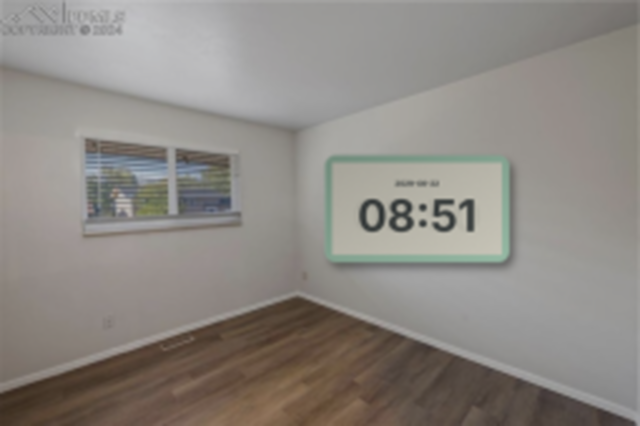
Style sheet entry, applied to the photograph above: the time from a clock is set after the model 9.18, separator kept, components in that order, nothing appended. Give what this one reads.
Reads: 8.51
